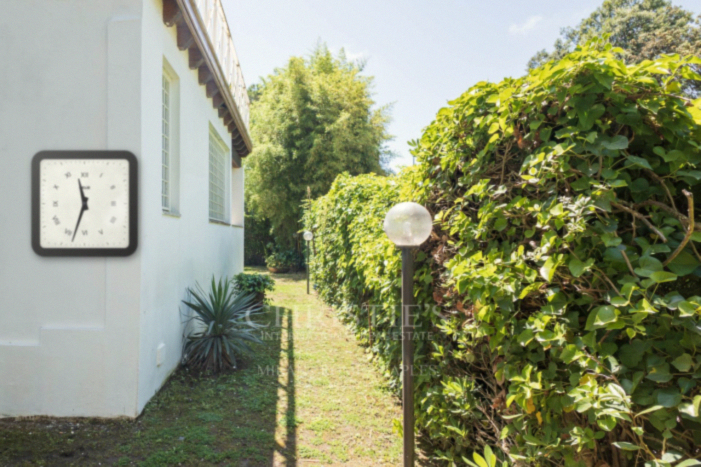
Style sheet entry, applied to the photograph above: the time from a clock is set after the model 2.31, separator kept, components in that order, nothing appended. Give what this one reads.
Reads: 11.33
